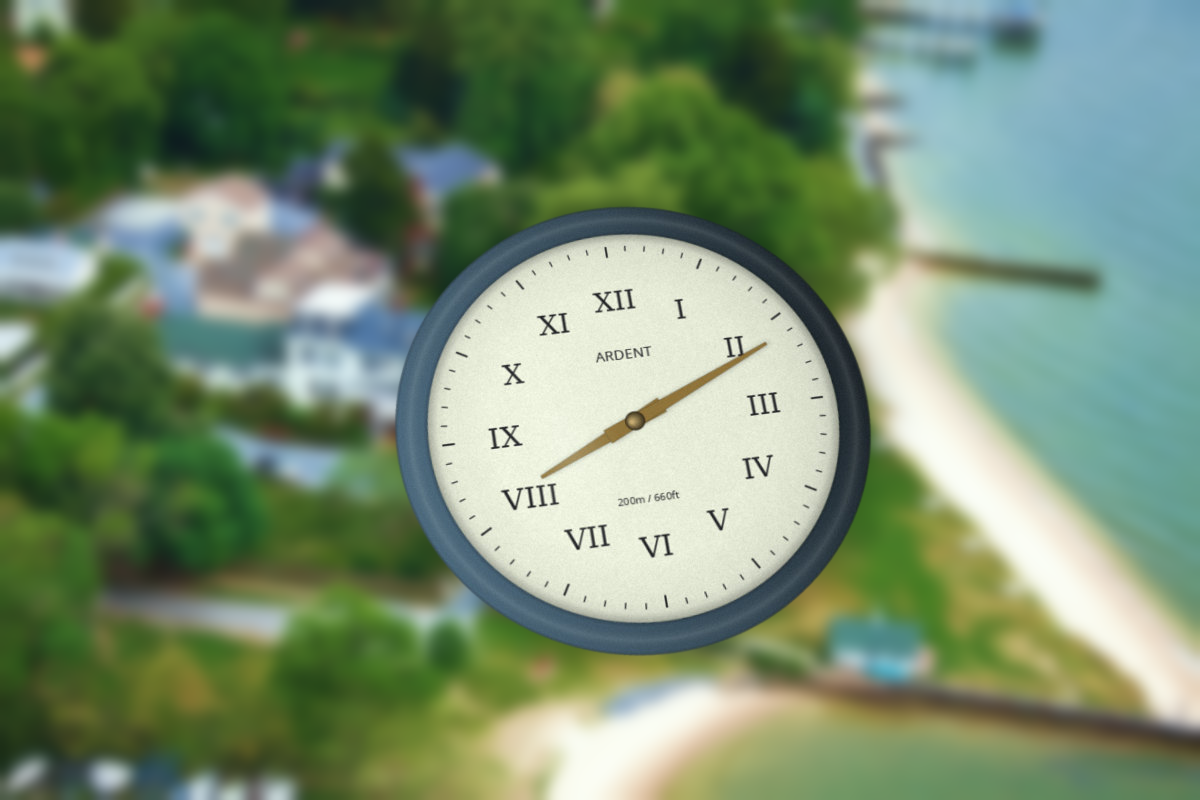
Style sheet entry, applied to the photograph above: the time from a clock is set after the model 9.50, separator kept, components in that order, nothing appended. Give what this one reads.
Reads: 8.11
